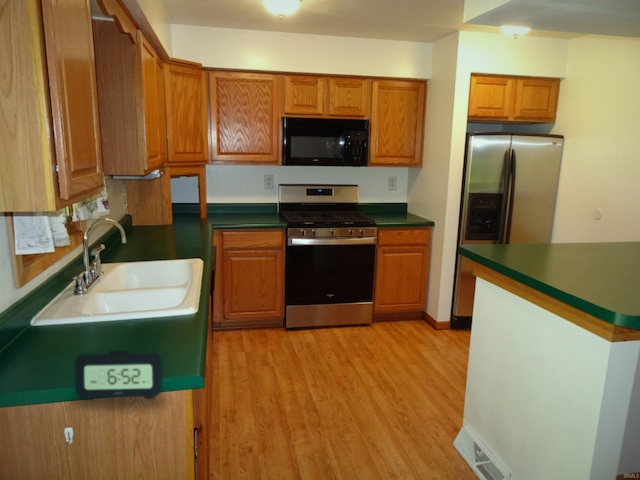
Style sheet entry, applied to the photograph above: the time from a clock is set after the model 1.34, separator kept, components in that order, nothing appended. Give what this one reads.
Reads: 6.52
